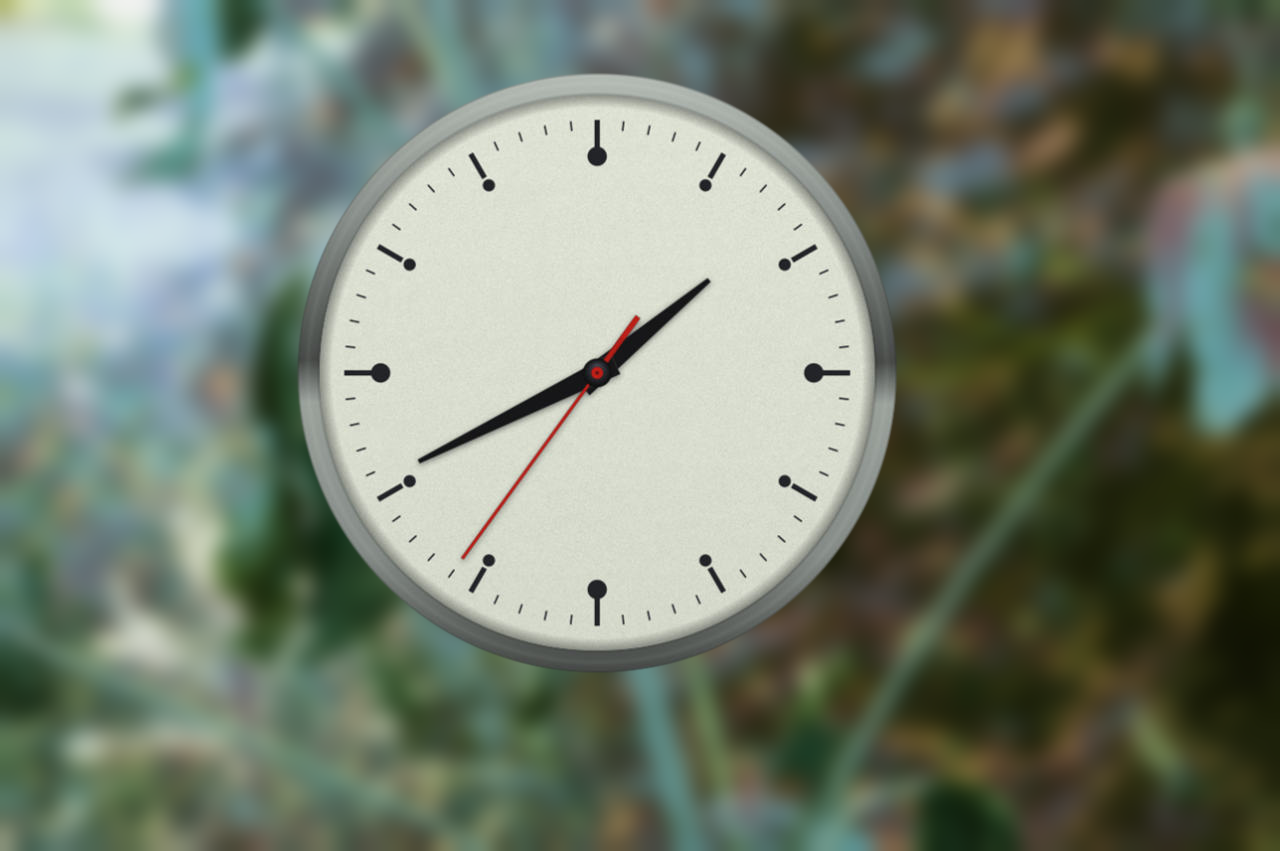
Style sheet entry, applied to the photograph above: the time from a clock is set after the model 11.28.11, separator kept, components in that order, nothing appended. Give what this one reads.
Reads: 1.40.36
